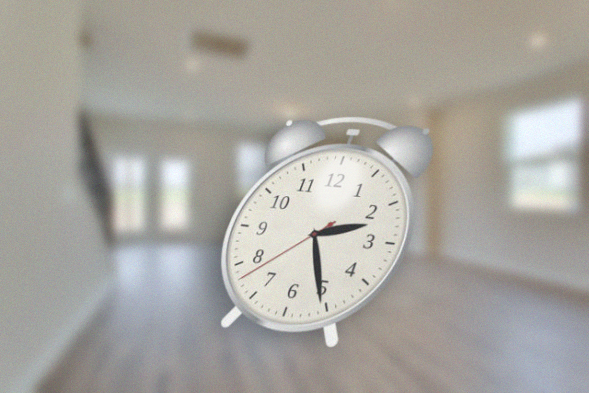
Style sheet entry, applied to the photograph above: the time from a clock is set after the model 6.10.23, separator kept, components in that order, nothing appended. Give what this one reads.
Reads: 2.25.38
